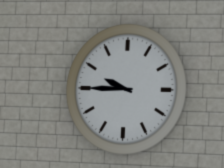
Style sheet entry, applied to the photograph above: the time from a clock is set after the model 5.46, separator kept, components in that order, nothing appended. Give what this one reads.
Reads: 9.45
